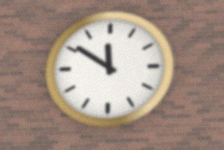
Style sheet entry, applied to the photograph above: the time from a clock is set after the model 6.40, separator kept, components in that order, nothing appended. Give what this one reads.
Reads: 11.51
